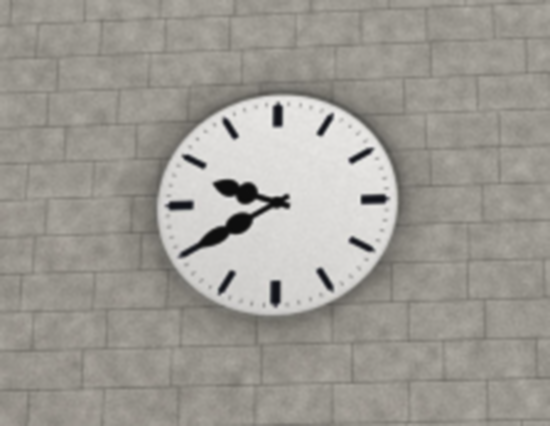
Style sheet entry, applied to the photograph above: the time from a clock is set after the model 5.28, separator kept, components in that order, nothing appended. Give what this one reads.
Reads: 9.40
